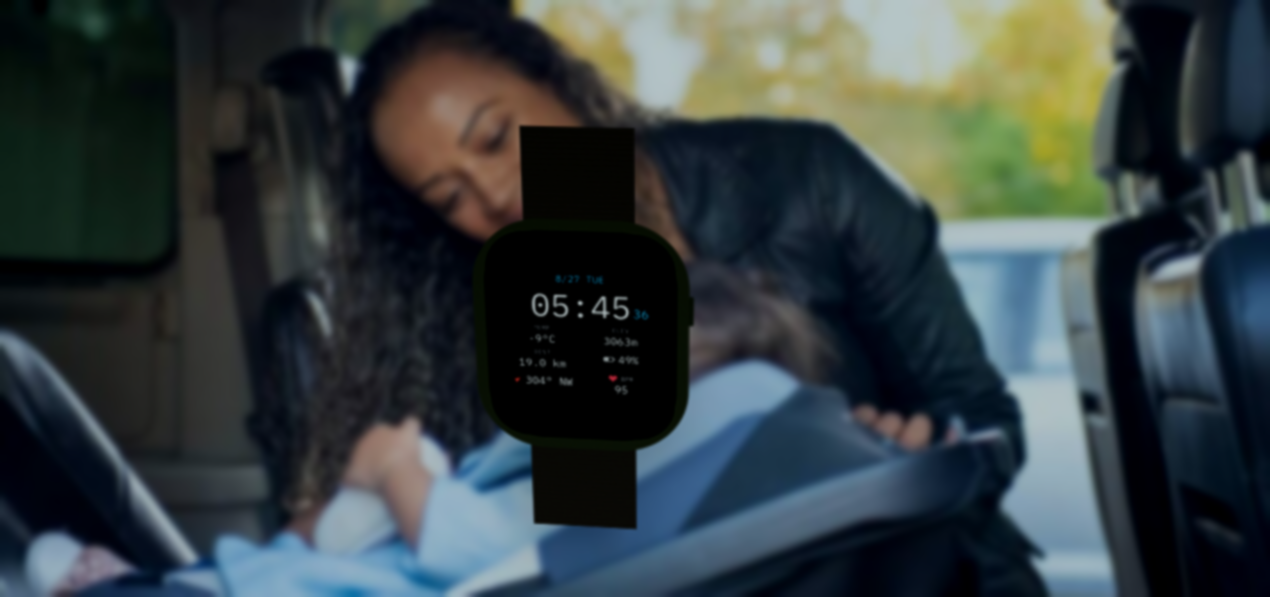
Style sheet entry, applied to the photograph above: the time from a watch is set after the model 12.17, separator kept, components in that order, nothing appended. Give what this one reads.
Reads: 5.45
